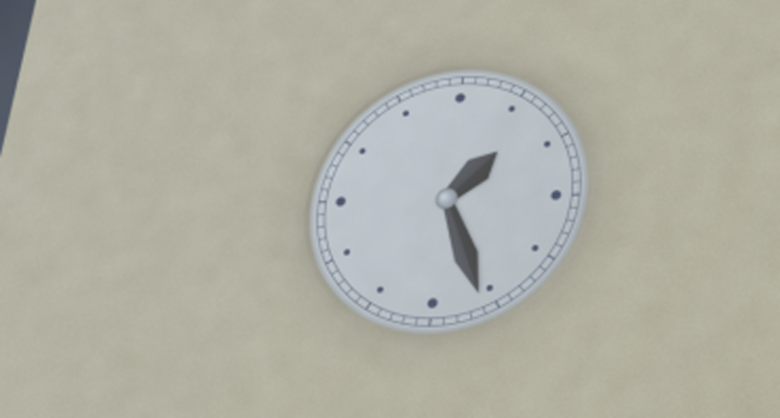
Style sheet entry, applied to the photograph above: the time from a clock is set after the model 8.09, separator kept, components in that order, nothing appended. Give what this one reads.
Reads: 1.26
